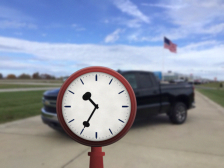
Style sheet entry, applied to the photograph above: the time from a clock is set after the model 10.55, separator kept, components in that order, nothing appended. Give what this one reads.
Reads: 10.35
